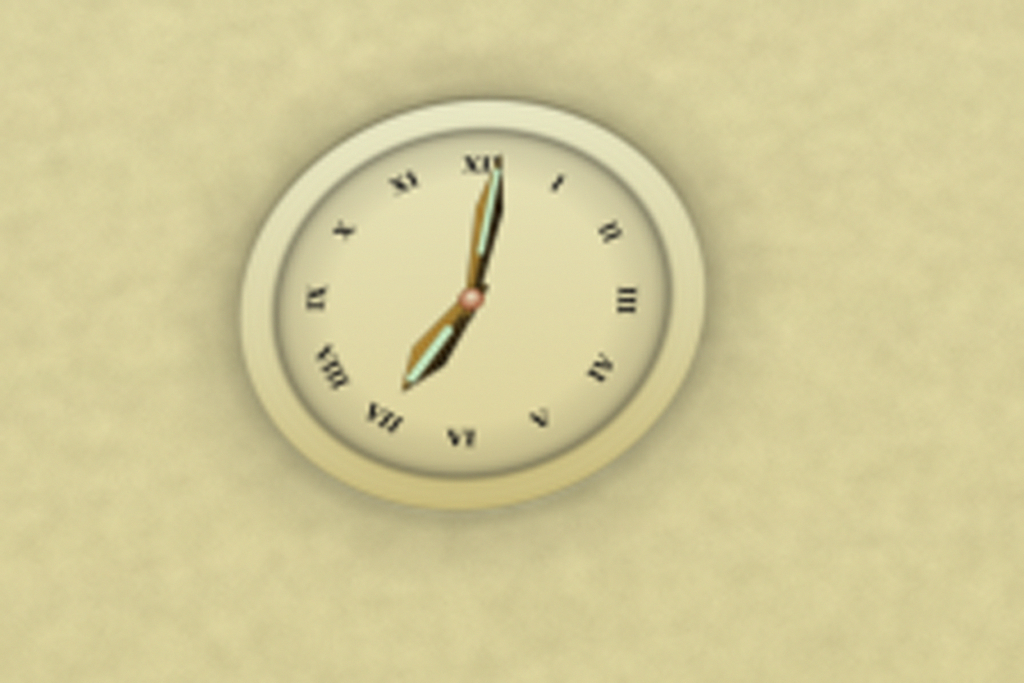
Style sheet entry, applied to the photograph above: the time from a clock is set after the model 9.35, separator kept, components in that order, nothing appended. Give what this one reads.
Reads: 7.01
